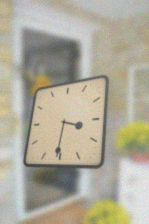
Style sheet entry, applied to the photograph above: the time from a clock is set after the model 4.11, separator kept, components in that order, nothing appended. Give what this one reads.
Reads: 3.31
